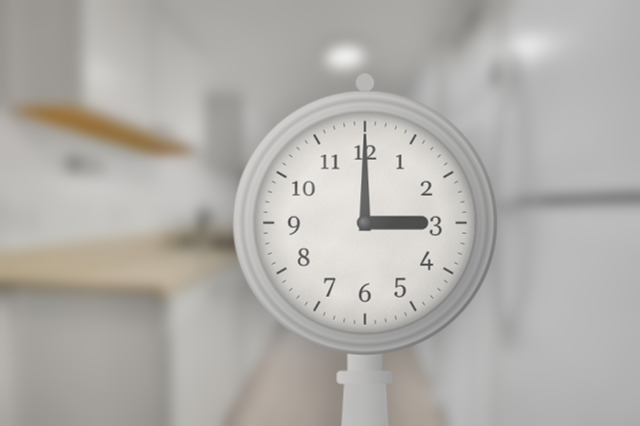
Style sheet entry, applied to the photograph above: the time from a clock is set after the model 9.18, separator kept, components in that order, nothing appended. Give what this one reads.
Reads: 3.00
